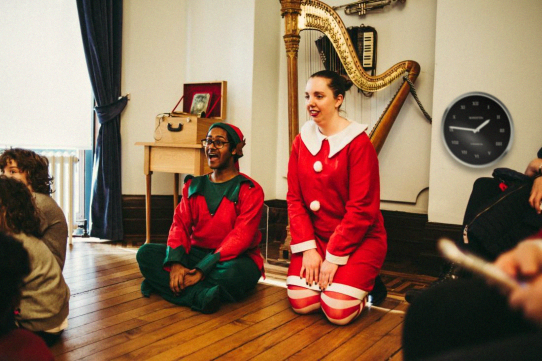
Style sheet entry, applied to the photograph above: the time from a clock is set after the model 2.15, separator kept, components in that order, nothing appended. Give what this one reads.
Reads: 1.46
